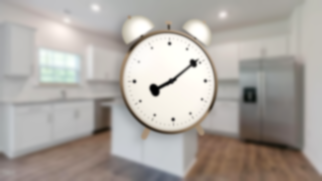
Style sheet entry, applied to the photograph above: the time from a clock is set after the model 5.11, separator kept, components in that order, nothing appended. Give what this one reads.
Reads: 8.09
